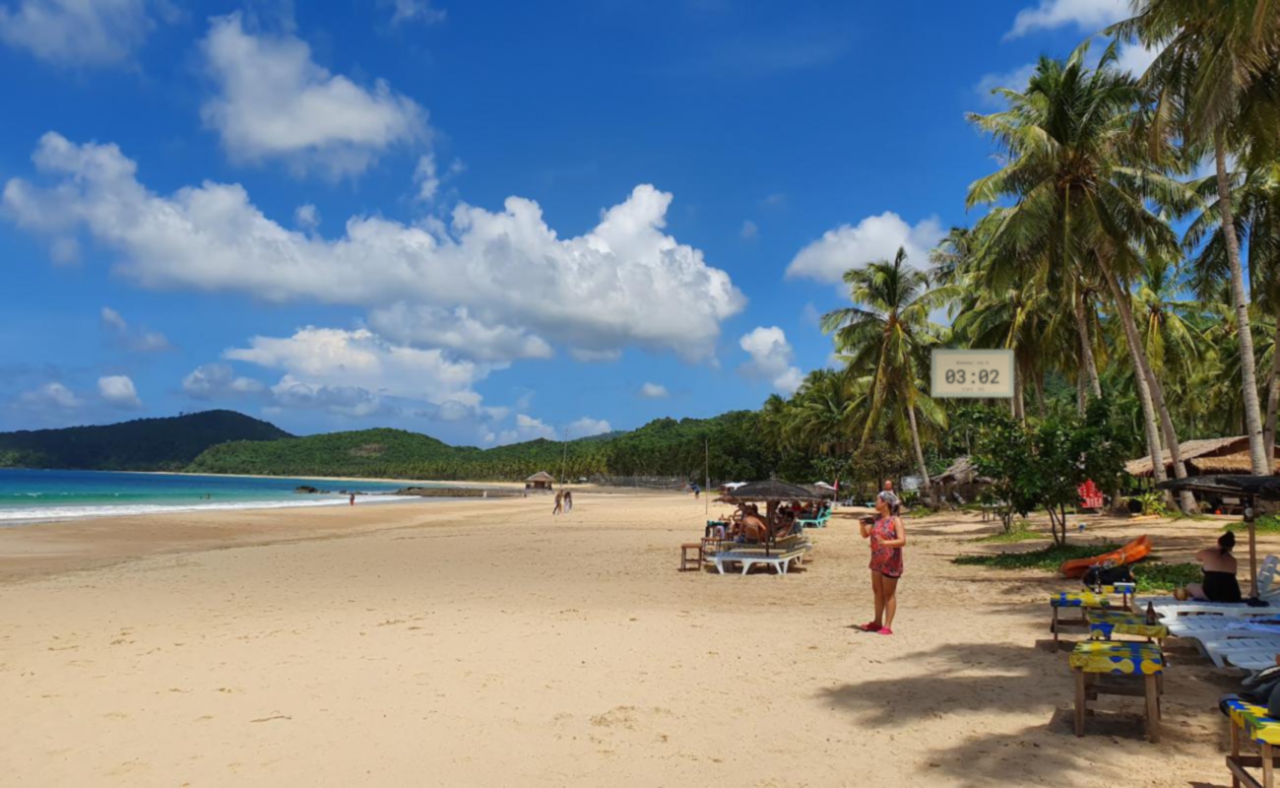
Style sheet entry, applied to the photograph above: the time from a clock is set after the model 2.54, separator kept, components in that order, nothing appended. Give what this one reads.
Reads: 3.02
